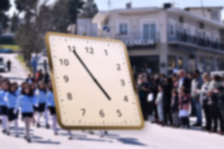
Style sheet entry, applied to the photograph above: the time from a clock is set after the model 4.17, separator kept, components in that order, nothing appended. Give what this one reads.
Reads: 4.55
